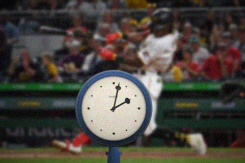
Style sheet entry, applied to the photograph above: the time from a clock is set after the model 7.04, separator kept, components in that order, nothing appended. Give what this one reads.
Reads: 2.02
